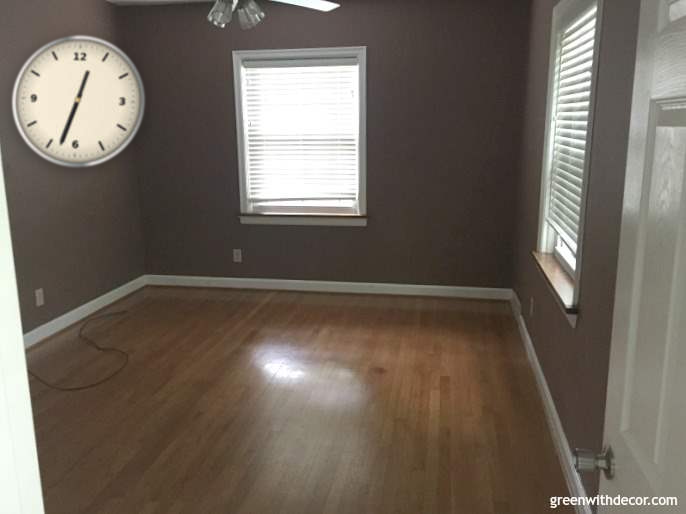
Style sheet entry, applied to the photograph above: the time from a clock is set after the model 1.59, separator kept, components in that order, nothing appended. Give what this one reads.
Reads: 12.33
